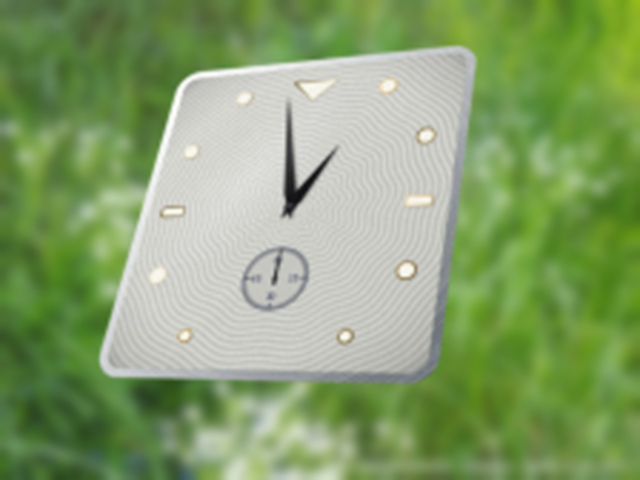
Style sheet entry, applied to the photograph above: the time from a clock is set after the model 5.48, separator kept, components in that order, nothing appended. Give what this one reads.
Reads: 12.58
